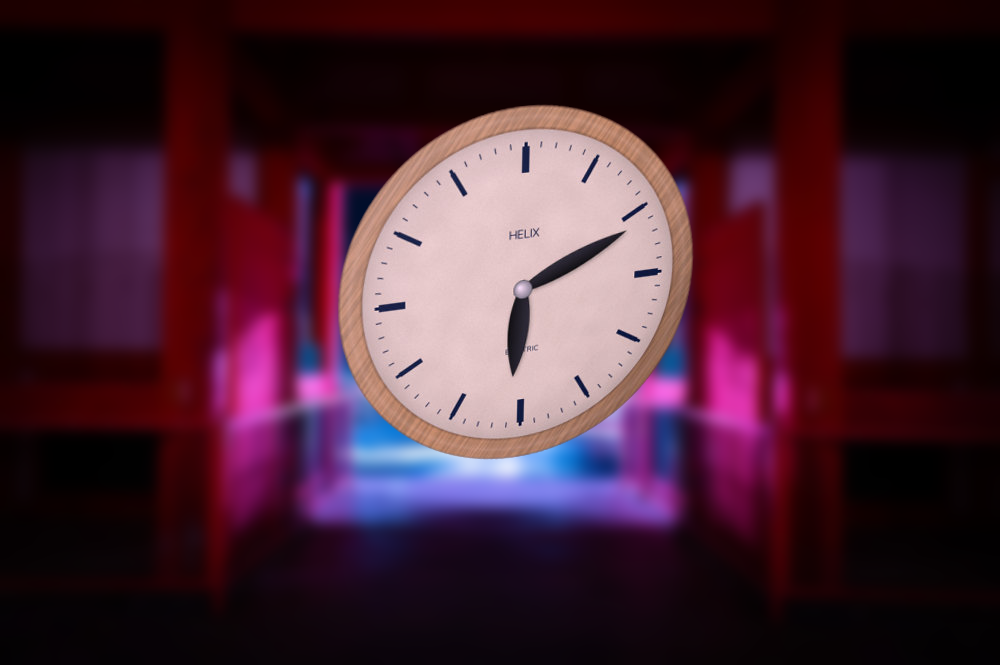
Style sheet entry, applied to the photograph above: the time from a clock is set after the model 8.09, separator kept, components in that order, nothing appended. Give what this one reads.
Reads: 6.11
